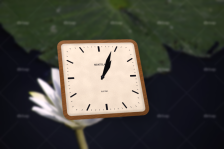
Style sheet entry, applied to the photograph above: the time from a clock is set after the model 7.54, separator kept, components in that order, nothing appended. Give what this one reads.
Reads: 1.04
